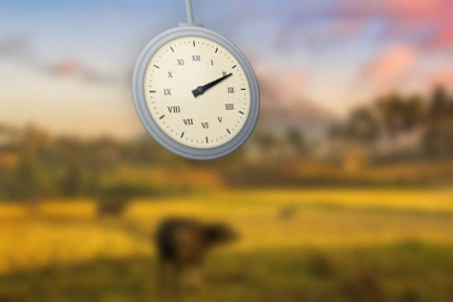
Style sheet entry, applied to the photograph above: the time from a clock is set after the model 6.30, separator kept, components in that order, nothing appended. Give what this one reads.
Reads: 2.11
